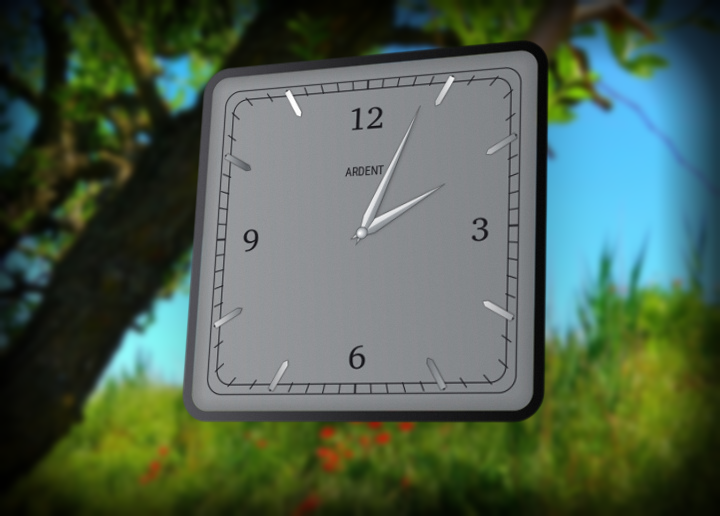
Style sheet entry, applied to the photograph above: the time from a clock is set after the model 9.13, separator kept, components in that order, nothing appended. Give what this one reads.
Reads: 2.04
